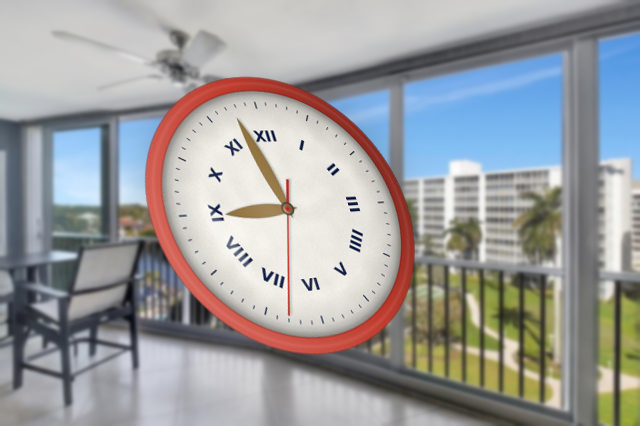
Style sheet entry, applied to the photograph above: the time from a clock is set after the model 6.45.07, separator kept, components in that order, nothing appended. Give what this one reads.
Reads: 8.57.33
